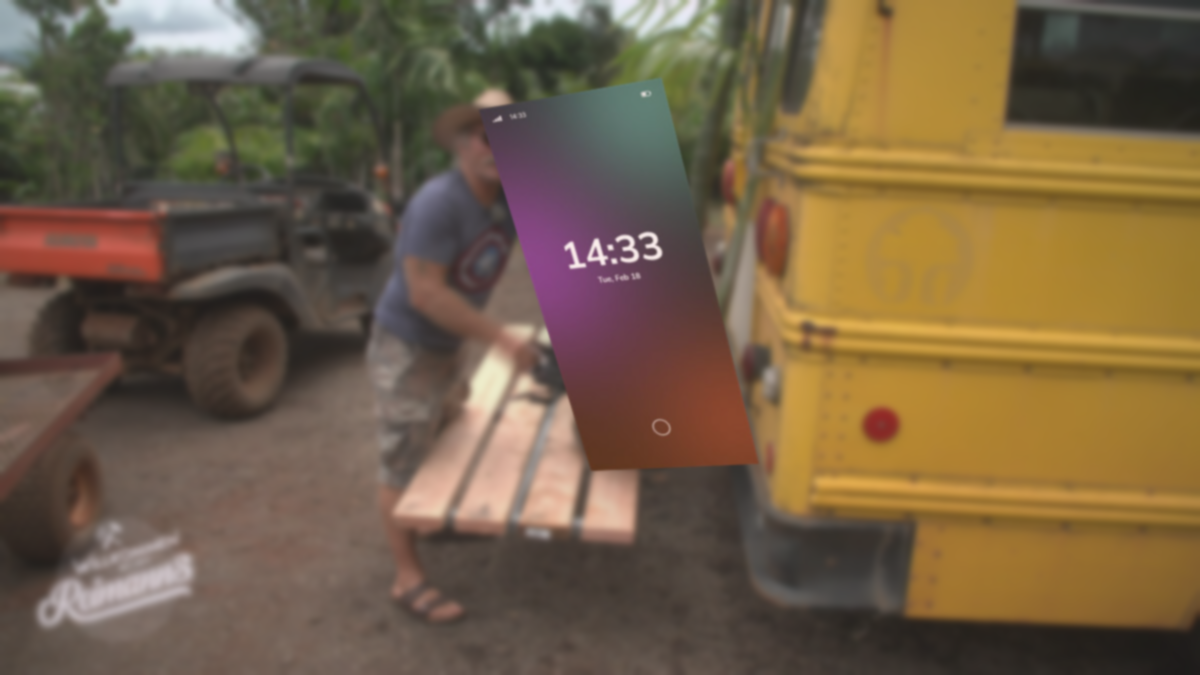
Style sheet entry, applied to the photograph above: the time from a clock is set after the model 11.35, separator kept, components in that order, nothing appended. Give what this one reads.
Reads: 14.33
